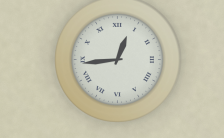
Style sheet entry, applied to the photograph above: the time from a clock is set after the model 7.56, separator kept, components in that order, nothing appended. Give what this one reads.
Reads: 12.44
